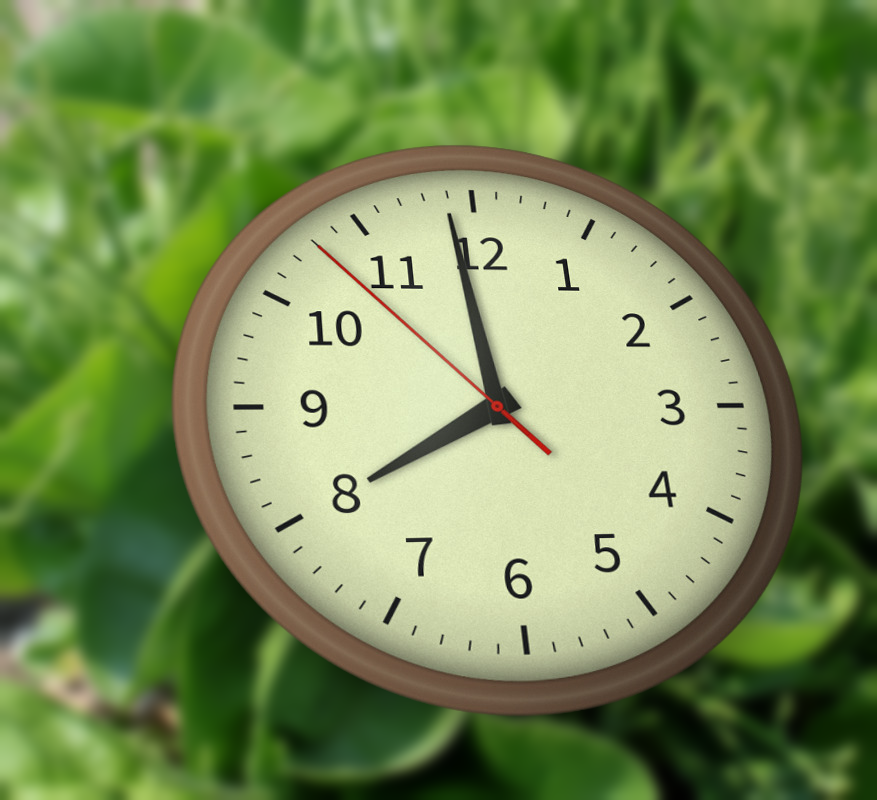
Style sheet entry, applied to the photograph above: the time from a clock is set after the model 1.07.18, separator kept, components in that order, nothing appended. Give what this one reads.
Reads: 7.58.53
